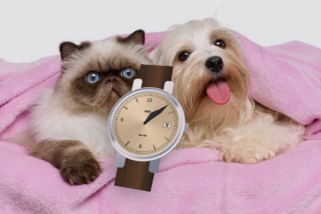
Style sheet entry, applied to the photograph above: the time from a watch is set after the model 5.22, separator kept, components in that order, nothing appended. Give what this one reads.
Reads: 1.07
